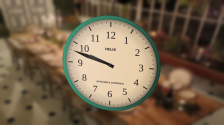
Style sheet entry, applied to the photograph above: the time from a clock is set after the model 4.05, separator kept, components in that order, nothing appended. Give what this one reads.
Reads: 9.48
